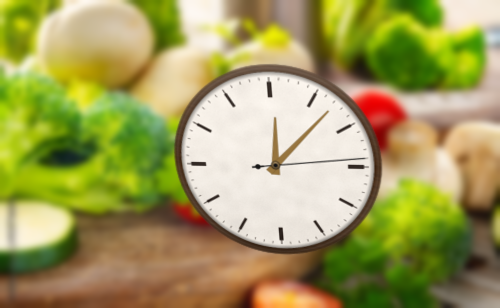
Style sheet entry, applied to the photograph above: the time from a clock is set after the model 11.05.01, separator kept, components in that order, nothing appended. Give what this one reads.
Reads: 12.07.14
